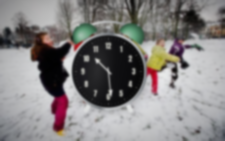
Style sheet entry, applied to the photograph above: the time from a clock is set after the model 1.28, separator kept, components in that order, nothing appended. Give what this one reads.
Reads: 10.29
